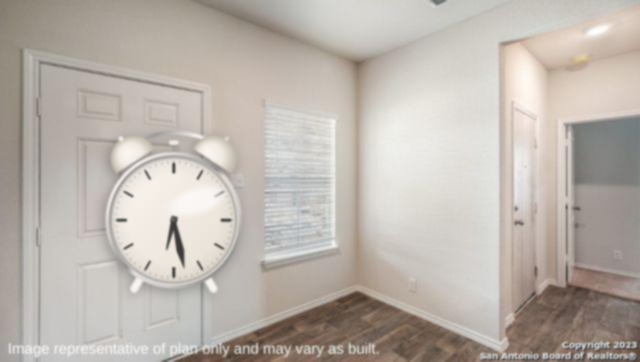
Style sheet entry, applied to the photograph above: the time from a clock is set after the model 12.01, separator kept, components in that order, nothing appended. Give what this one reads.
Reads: 6.28
